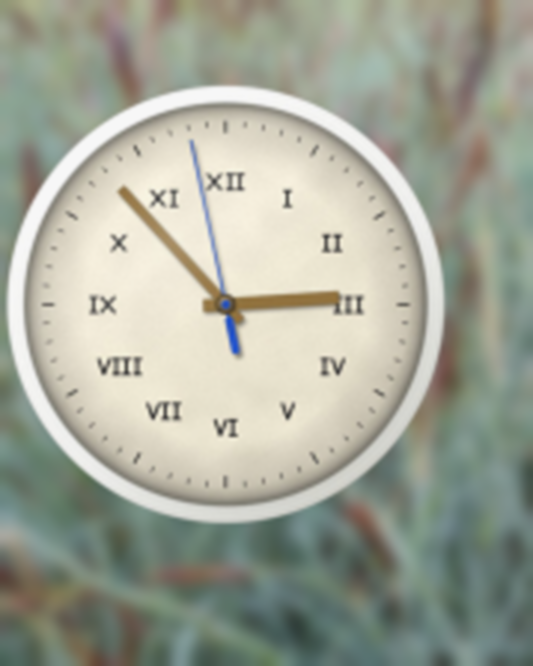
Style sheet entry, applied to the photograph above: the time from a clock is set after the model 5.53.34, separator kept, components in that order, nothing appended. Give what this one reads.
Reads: 2.52.58
